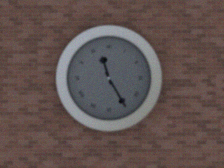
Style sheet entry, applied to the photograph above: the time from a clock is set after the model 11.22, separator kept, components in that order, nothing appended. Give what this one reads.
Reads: 11.25
